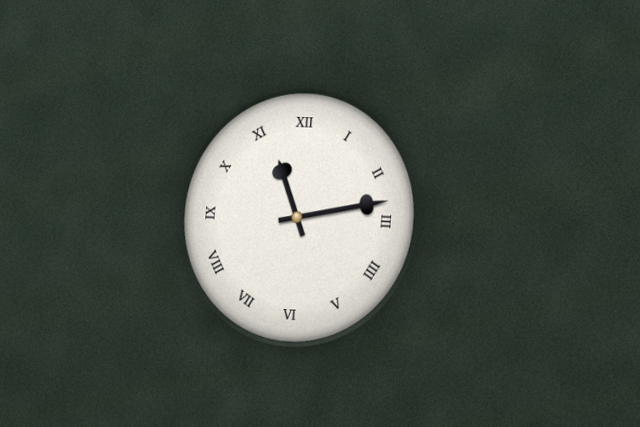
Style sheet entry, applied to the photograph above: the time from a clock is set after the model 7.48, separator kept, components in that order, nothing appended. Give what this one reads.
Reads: 11.13
